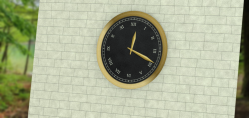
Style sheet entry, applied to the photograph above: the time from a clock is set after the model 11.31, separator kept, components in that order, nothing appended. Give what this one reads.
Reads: 12.19
